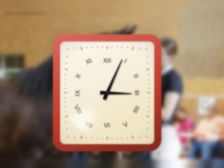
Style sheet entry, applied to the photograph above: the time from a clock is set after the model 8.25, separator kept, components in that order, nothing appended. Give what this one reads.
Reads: 3.04
